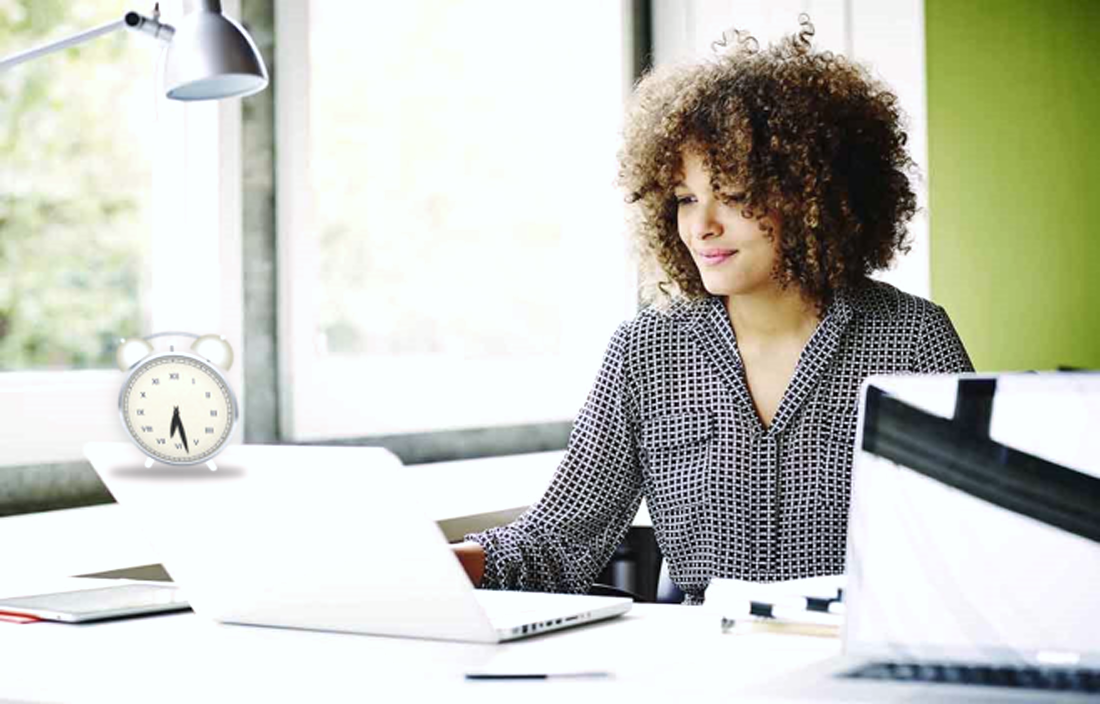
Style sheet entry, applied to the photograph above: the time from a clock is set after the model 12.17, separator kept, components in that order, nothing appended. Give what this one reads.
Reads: 6.28
